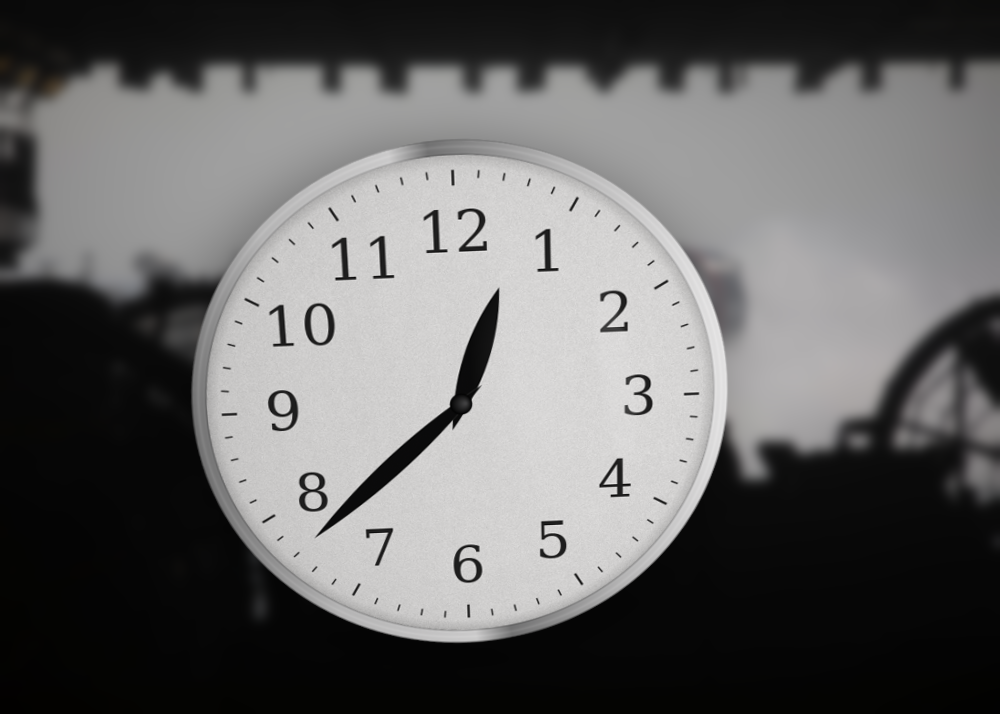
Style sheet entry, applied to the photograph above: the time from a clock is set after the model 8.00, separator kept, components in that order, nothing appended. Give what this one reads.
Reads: 12.38
